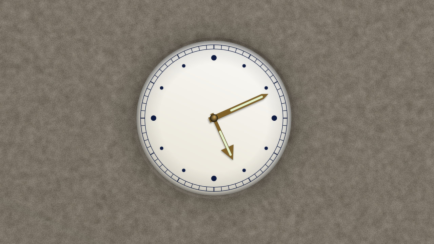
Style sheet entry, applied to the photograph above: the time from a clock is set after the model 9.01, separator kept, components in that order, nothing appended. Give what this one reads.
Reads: 5.11
